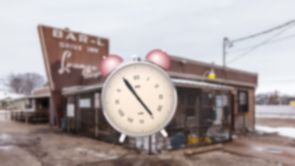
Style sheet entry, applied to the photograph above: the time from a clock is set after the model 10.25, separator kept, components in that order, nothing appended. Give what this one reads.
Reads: 4.55
